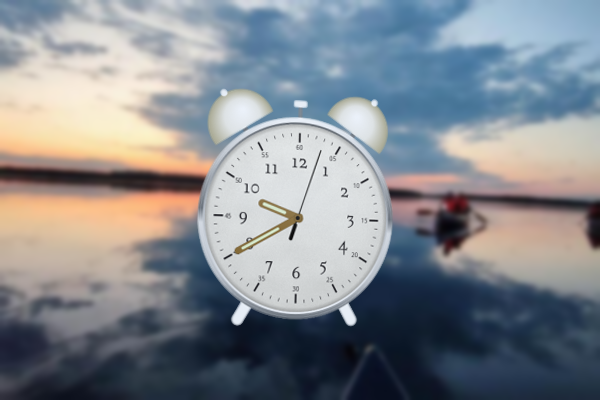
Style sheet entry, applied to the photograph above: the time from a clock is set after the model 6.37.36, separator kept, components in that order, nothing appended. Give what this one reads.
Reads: 9.40.03
